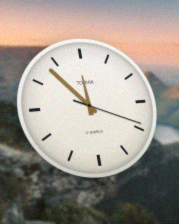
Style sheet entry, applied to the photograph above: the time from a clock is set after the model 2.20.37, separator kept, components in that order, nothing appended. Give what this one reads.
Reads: 11.53.19
